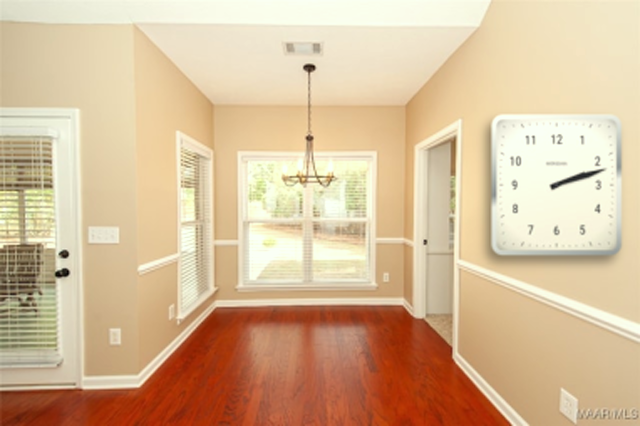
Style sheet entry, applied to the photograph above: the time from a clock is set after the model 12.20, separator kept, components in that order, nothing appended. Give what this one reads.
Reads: 2.12
